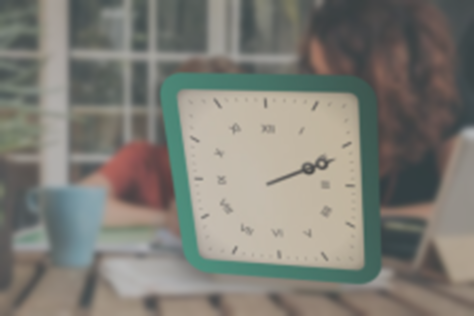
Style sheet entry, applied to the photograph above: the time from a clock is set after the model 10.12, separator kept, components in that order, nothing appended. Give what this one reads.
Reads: 2.11
